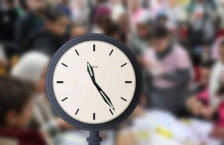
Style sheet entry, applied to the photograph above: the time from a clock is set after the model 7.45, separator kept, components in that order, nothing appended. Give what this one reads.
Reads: 11.24
